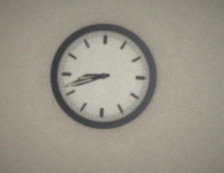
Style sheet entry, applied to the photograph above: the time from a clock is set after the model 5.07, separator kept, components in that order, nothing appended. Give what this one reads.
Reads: 8.42
